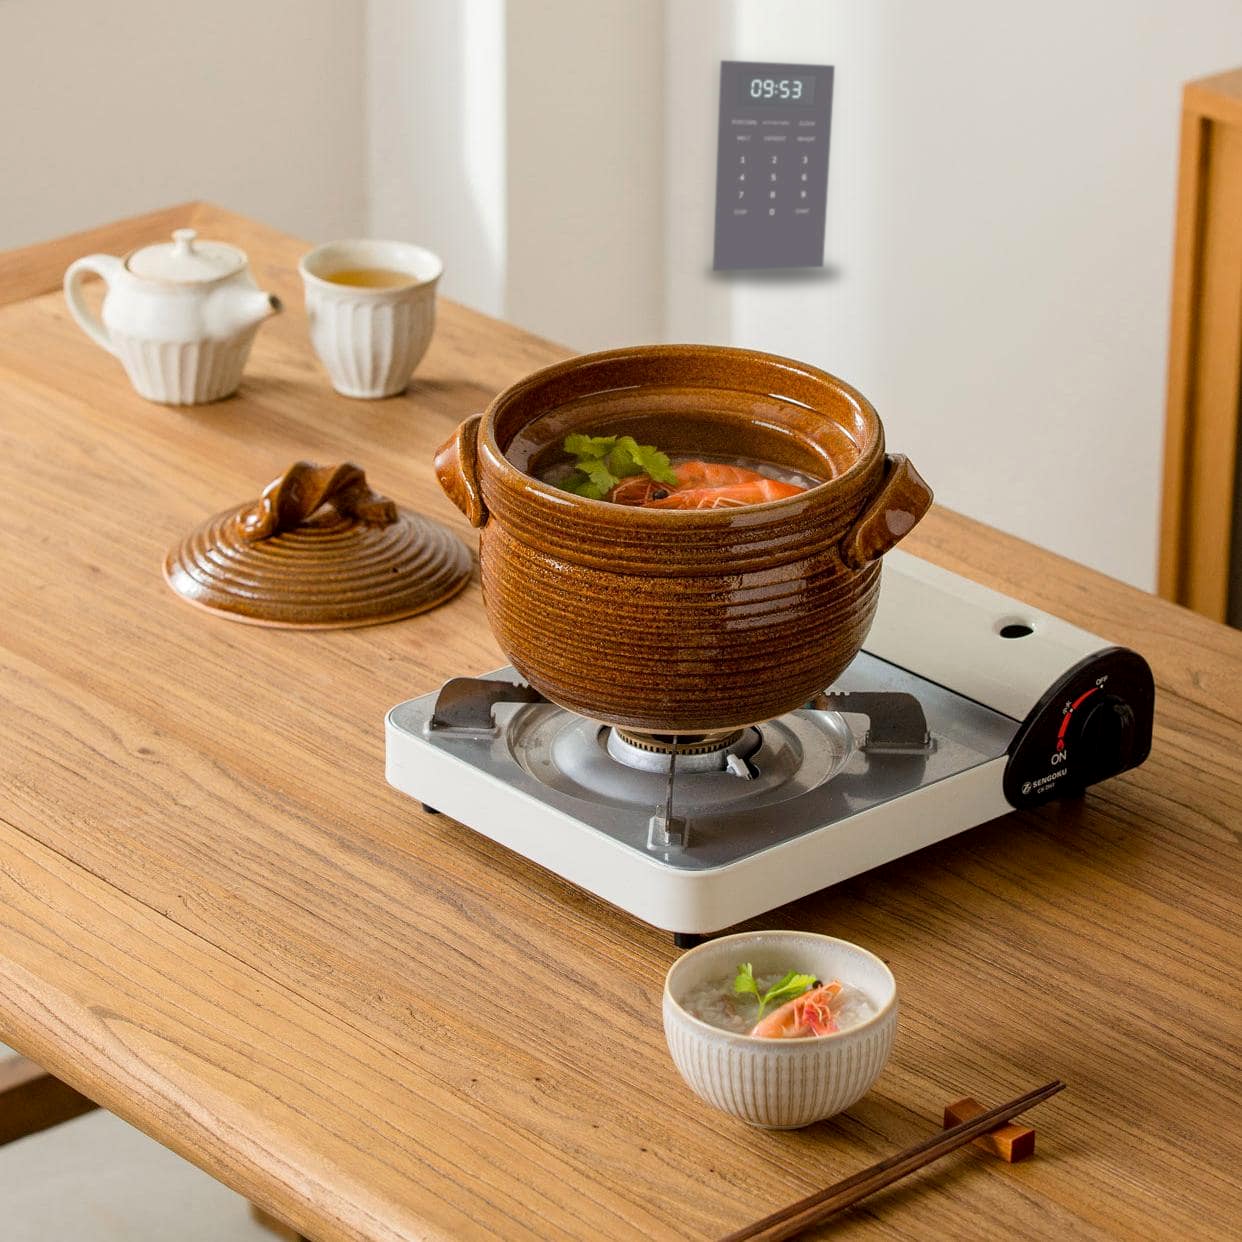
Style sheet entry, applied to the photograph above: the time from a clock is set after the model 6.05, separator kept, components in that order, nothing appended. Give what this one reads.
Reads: 9.53
